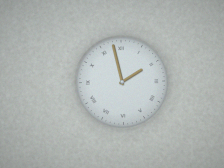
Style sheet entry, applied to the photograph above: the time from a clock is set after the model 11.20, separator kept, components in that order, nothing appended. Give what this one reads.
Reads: 1.58
